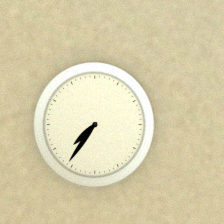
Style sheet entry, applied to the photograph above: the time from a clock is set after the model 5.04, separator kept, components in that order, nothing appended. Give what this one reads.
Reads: 7.36
